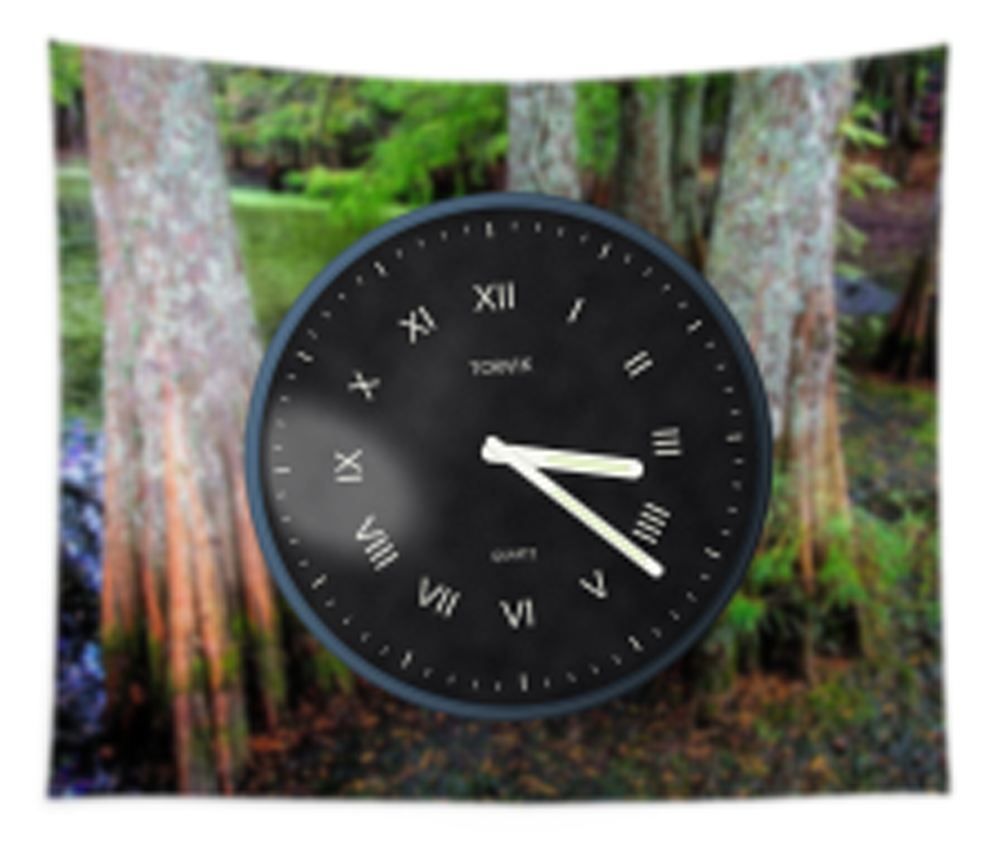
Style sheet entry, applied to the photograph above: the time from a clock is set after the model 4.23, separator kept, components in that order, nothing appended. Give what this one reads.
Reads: 3.22
